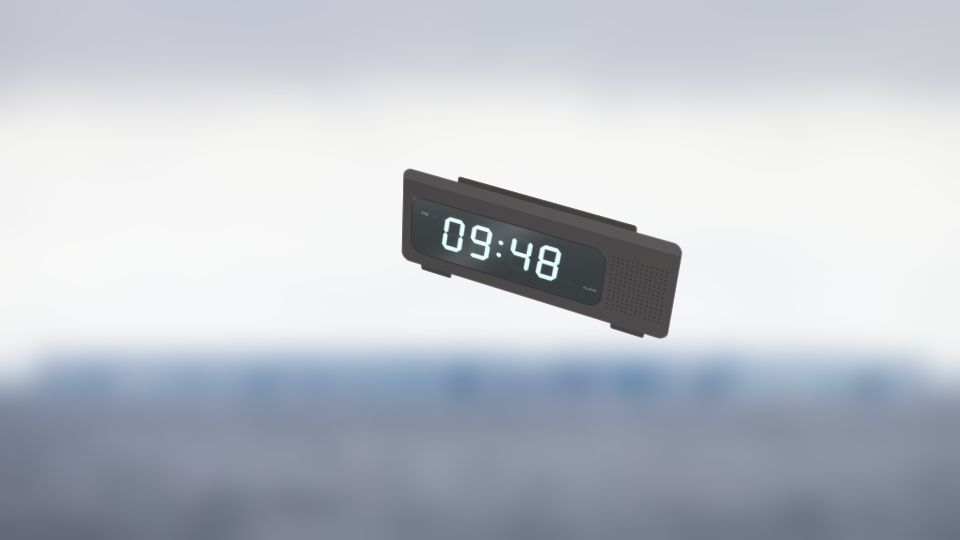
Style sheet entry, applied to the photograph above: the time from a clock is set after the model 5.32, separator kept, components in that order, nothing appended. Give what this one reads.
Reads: 9.48
